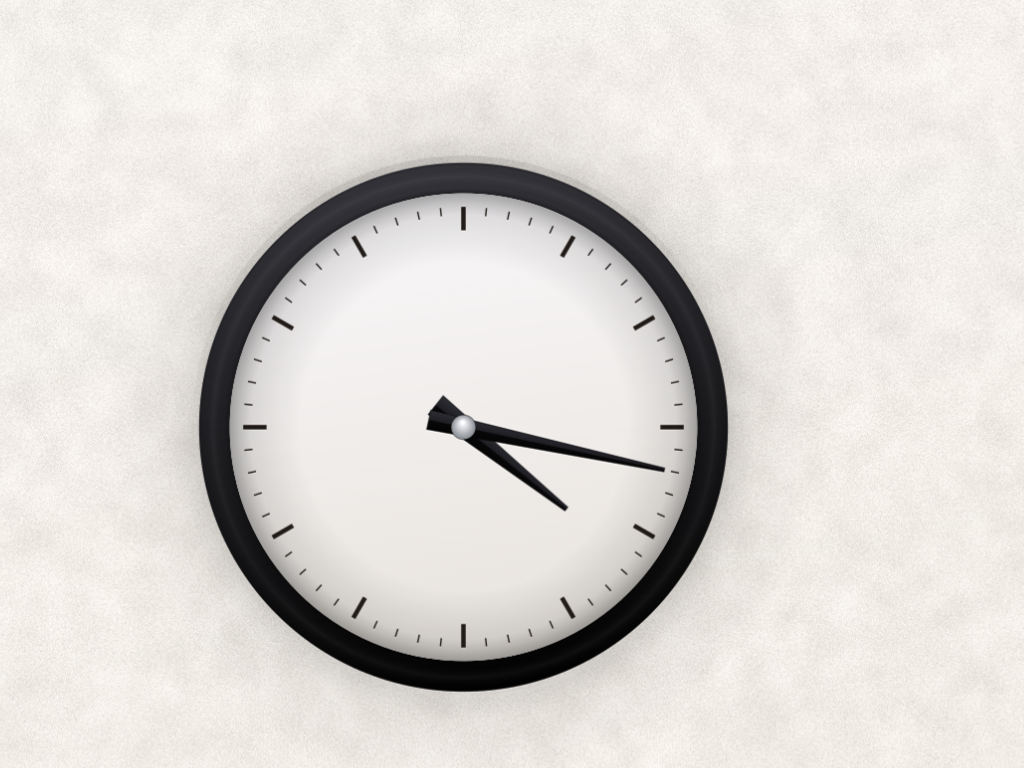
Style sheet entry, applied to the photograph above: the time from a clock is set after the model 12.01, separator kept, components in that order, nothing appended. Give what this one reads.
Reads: 4.17
